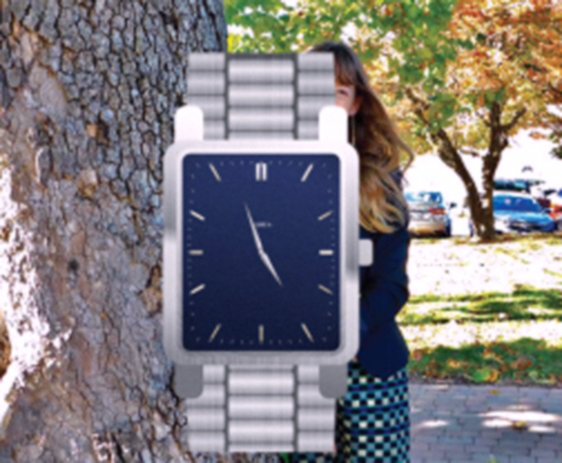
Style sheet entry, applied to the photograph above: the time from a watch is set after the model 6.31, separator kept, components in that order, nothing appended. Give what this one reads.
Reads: 4.57
